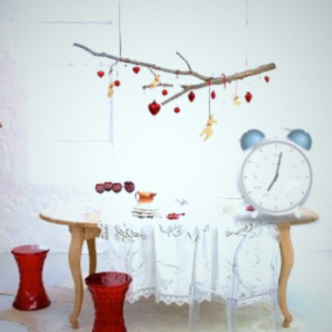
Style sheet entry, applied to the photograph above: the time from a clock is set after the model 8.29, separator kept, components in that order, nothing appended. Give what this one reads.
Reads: 7.02
